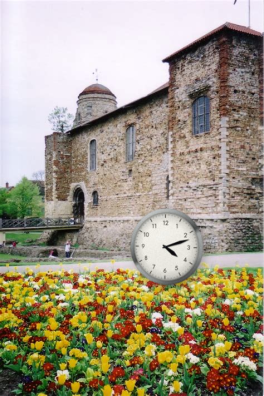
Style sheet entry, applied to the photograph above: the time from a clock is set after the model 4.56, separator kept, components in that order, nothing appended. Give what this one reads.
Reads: 4.12
